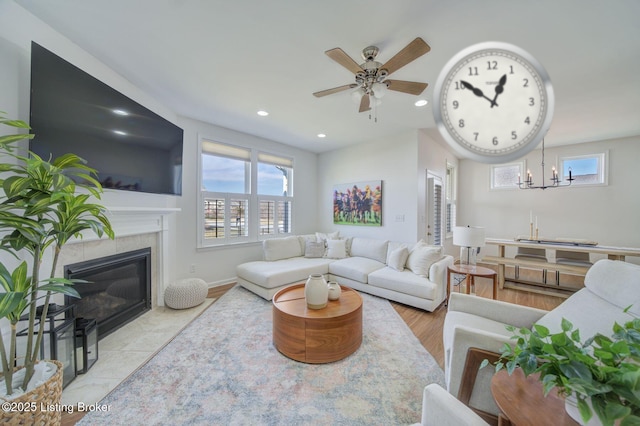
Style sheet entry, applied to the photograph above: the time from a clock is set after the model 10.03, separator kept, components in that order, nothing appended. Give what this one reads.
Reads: 12.51
